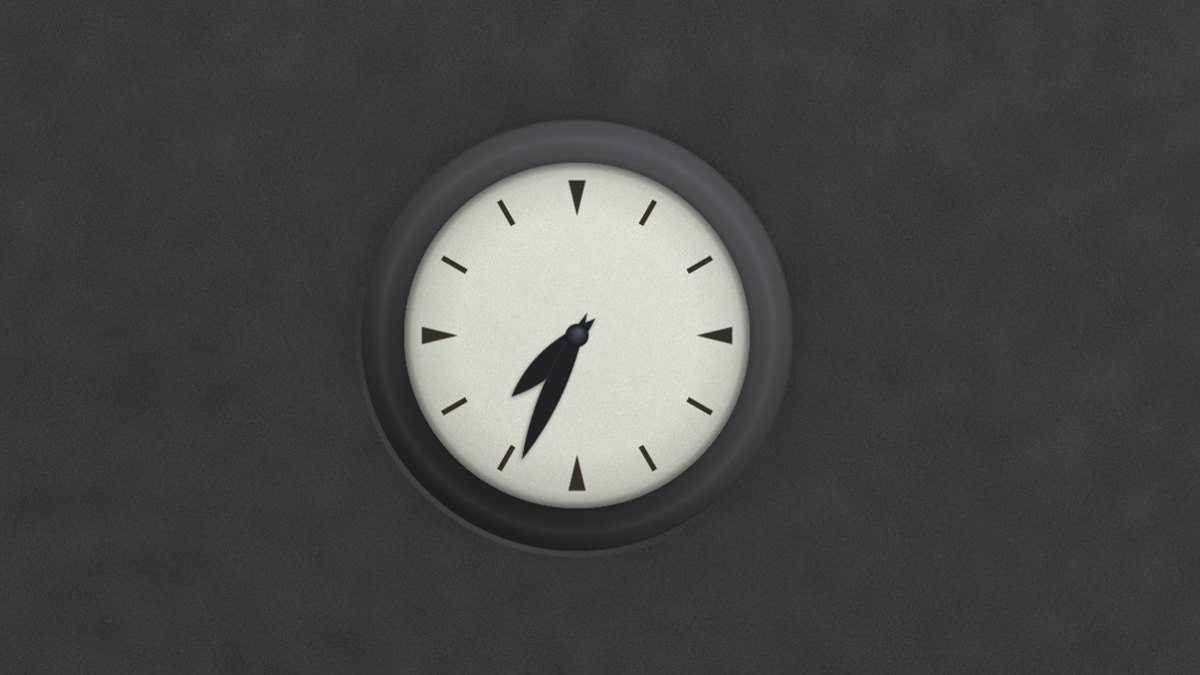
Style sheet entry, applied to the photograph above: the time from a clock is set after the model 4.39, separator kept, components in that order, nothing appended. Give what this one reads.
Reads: 7.34
